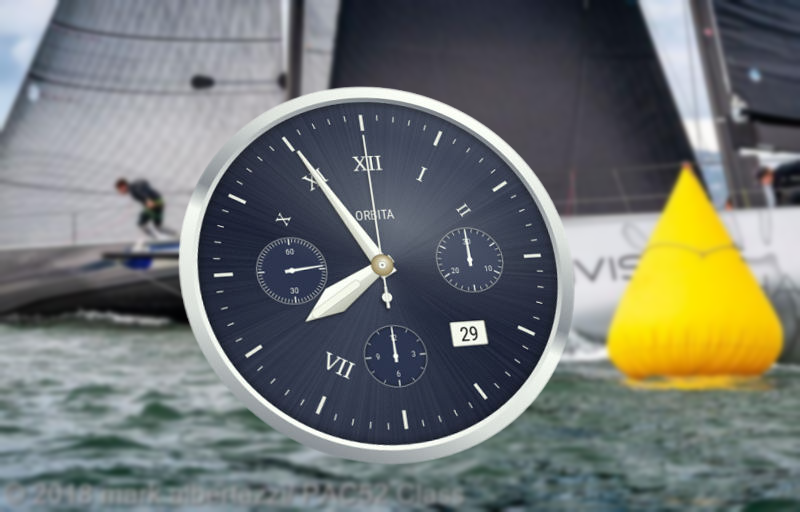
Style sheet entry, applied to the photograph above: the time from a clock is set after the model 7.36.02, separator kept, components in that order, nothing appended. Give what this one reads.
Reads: 7.55.14
